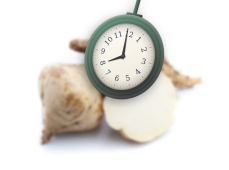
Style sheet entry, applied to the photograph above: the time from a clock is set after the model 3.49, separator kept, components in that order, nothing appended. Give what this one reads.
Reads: 7.59
